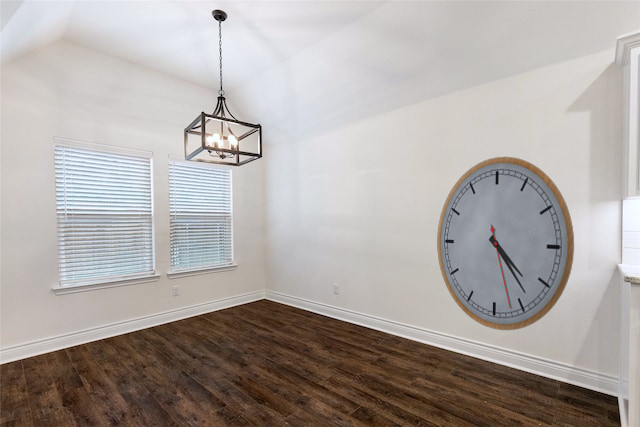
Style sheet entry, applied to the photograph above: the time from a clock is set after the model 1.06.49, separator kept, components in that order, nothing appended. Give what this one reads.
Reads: 4.23.27
